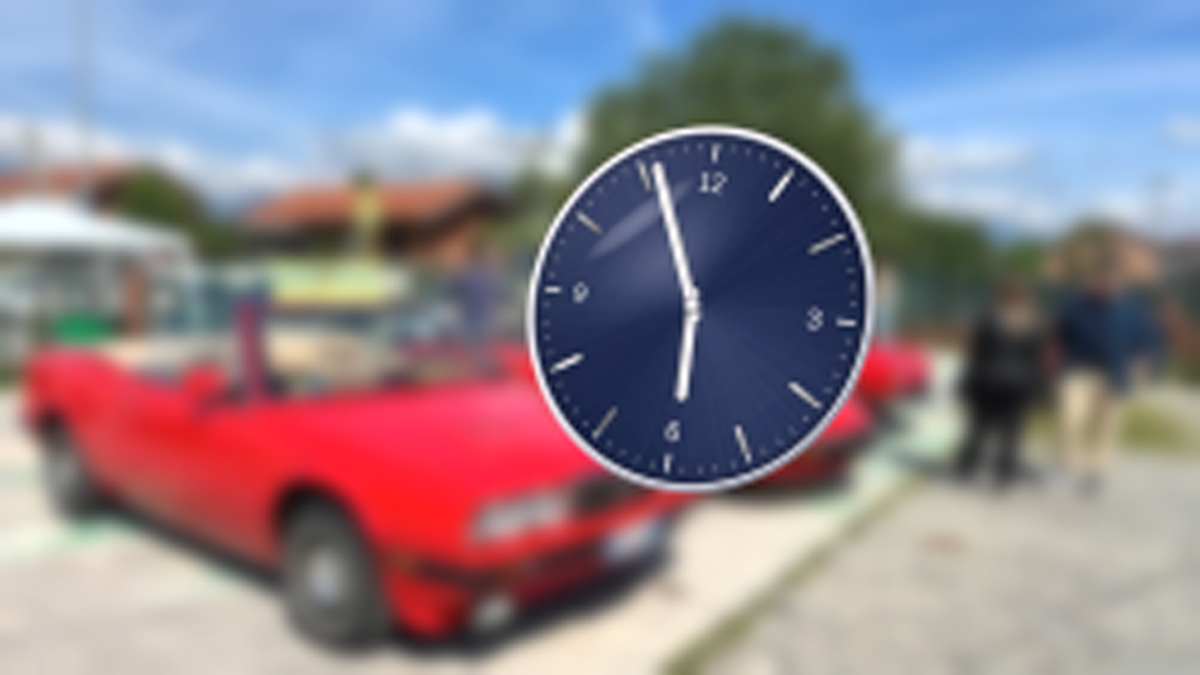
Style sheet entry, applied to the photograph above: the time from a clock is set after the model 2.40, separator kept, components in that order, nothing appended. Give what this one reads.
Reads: 5.56
